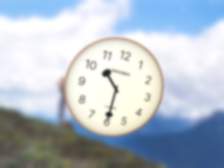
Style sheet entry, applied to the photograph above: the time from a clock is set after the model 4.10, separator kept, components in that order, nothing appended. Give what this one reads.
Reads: 10.30
